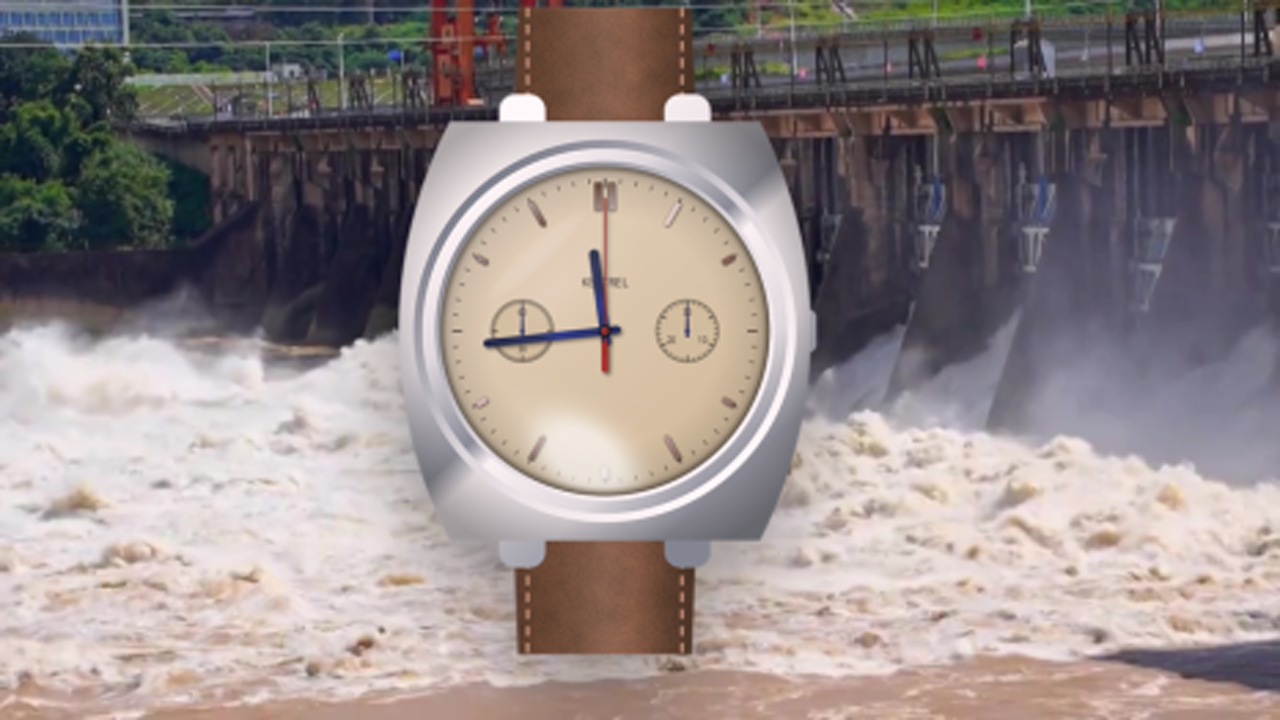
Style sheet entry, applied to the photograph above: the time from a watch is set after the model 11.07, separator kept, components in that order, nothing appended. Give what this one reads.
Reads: 11.44
